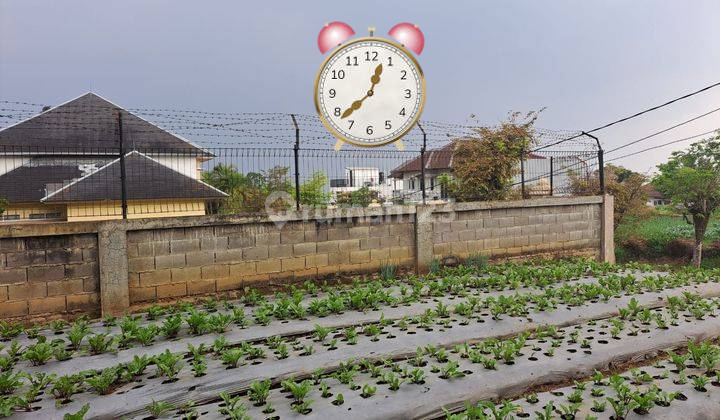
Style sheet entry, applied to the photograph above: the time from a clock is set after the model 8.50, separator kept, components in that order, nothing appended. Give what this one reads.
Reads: 12.38
